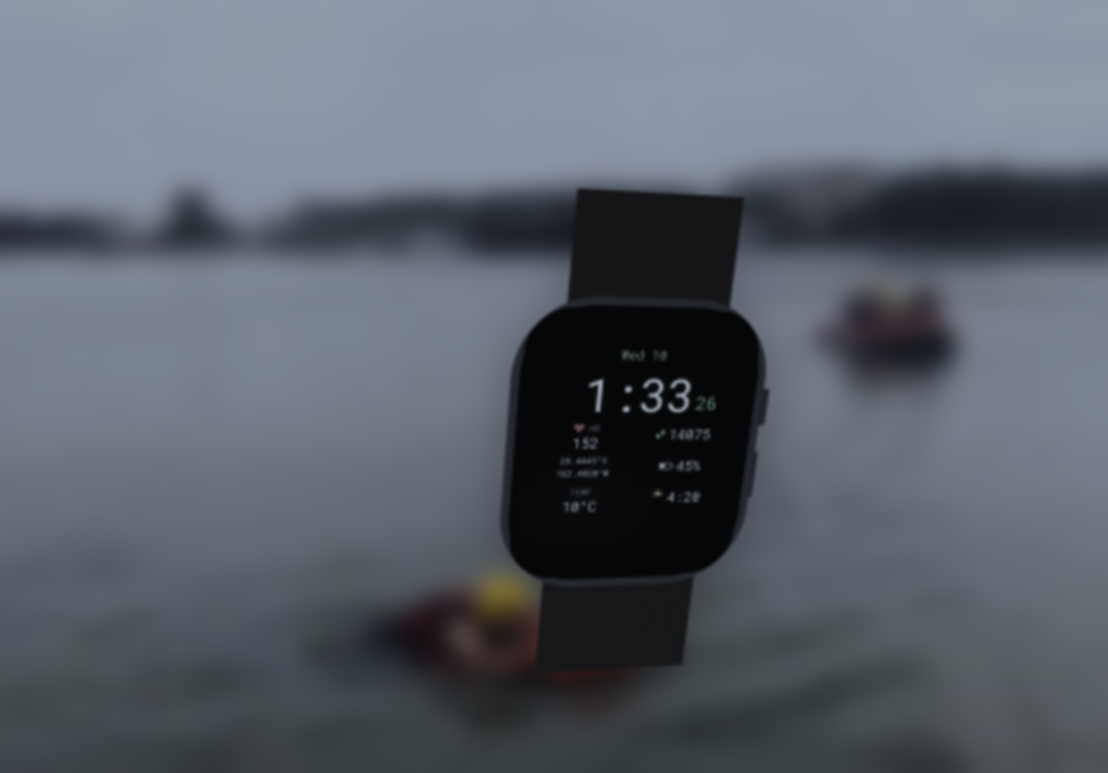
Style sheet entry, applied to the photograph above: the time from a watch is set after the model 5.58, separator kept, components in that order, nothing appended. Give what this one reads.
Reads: 1.33
